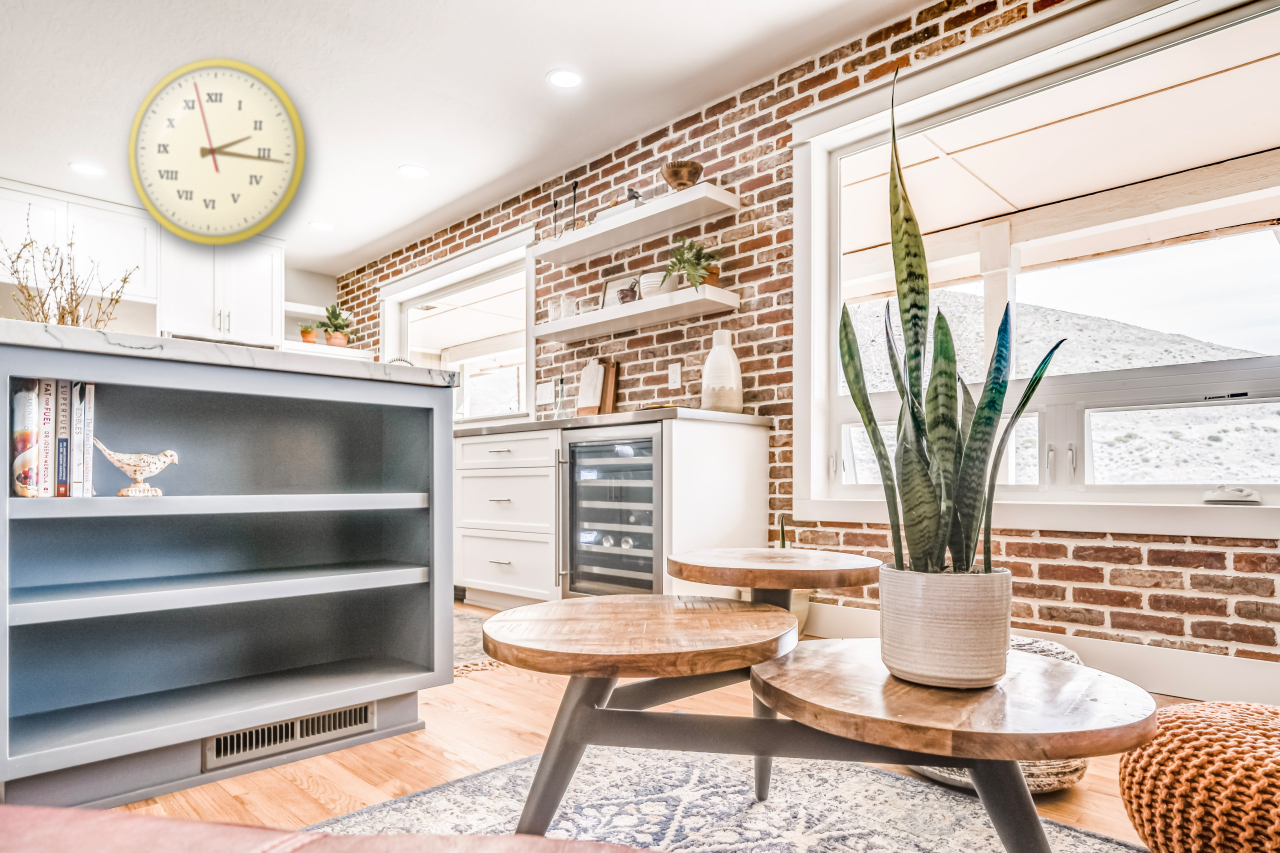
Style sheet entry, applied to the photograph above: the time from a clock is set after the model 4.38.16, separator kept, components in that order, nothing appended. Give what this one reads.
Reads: 2.15.57
